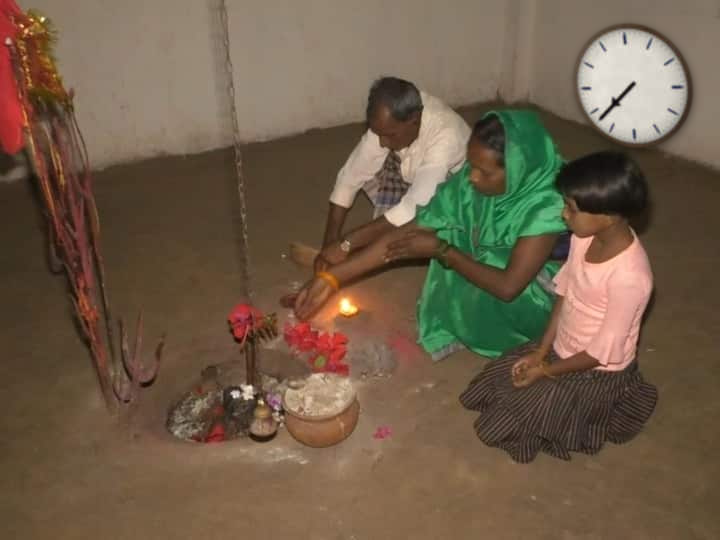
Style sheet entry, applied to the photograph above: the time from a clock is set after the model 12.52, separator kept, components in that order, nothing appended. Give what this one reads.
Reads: 7.38
